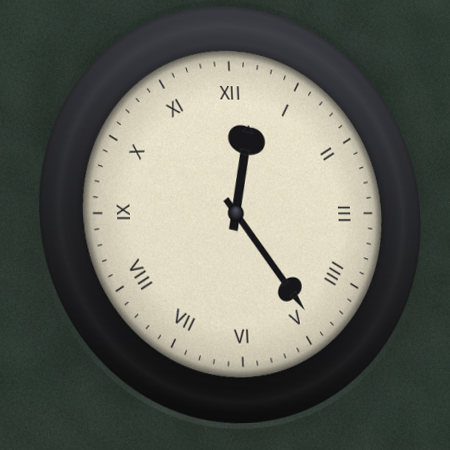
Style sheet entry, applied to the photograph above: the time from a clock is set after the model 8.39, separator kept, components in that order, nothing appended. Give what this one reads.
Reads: 12.24
